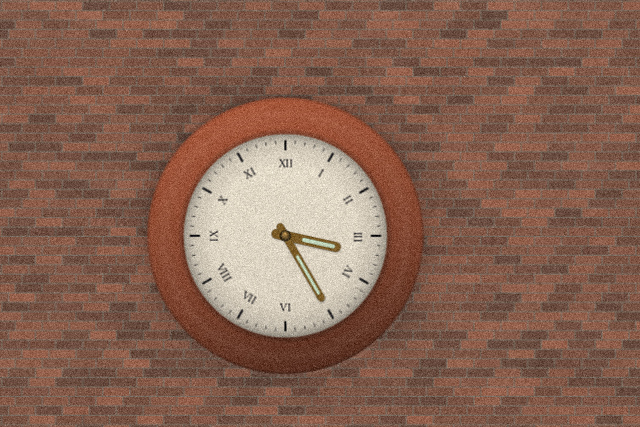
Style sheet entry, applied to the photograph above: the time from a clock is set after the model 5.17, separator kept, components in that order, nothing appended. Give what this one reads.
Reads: 3.25
